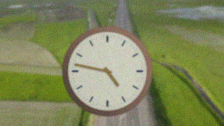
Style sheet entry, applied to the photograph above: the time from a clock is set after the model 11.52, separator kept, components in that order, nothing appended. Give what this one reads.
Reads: 4.47
